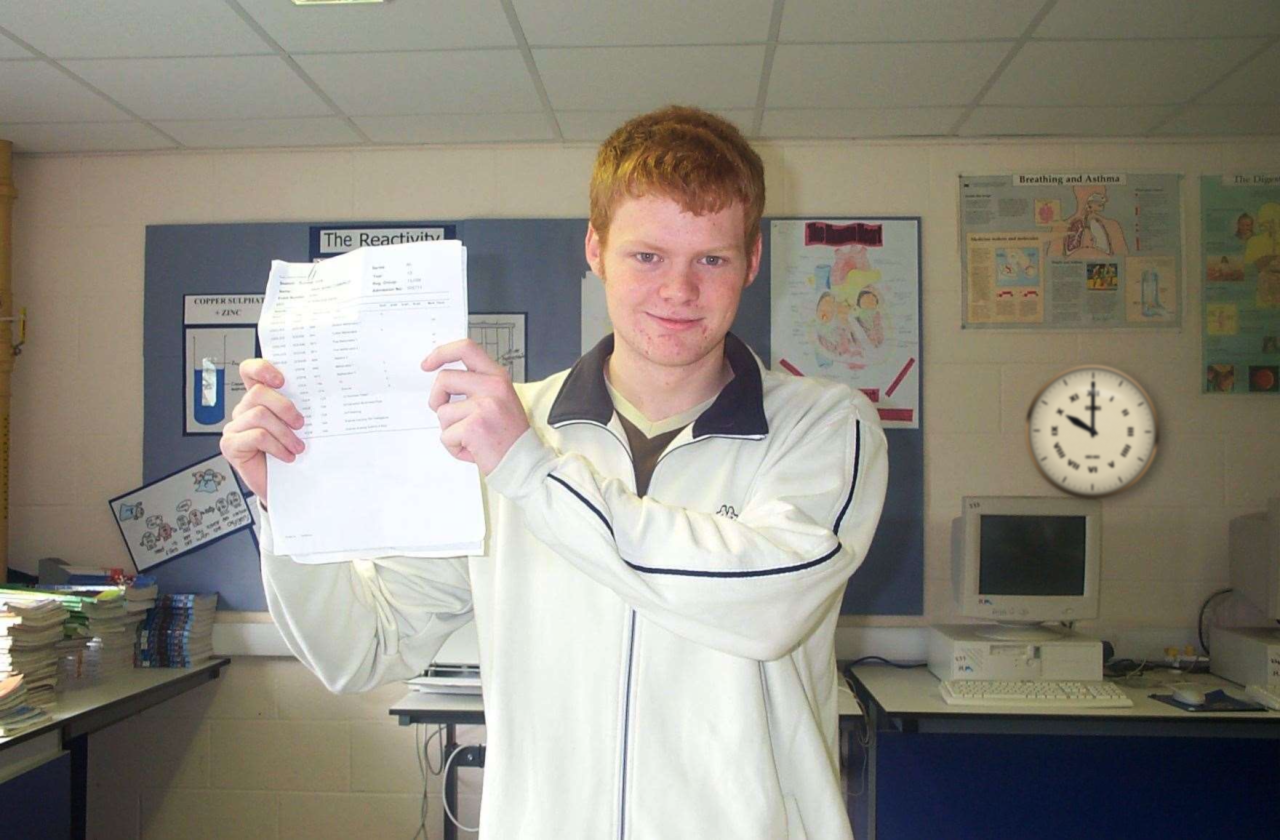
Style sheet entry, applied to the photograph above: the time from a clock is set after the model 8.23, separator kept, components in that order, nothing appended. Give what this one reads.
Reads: 10.00
